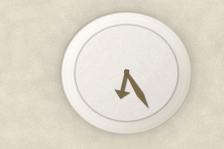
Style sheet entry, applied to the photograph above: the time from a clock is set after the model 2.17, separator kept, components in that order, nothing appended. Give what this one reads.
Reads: 6.25
